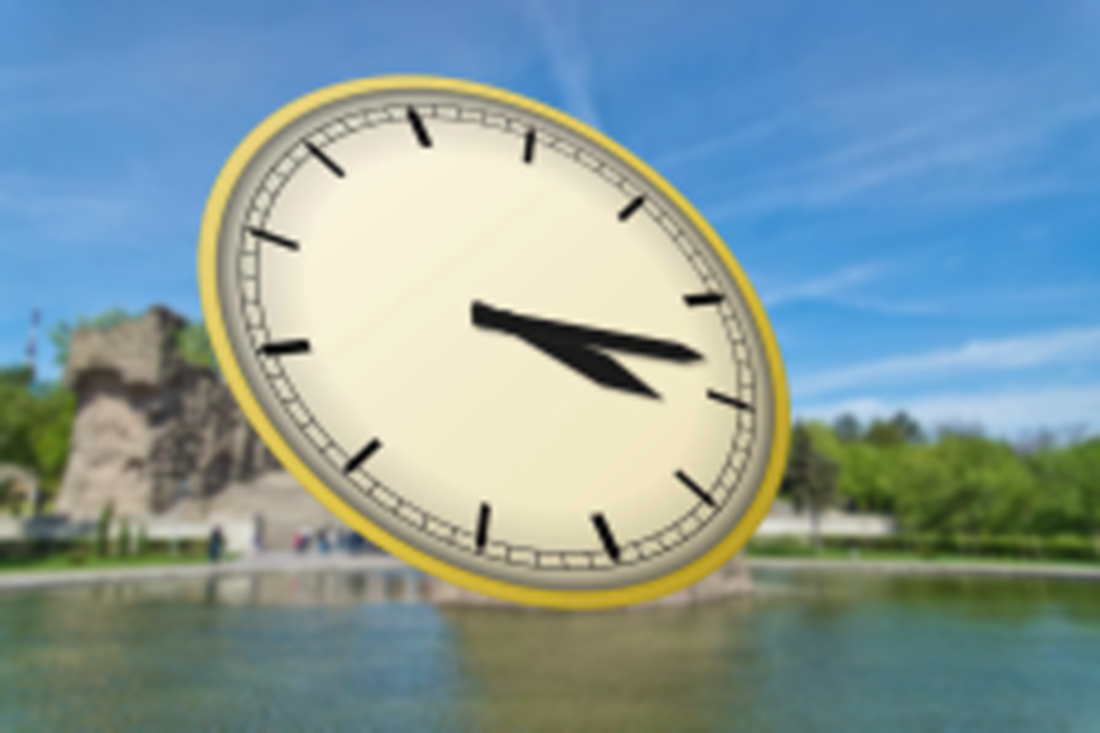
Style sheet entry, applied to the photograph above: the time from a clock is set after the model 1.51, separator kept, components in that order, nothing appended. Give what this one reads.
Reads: 4.18
